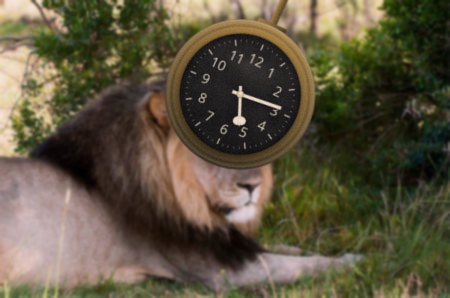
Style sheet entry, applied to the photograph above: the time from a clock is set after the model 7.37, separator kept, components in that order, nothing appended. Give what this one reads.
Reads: 5.14
